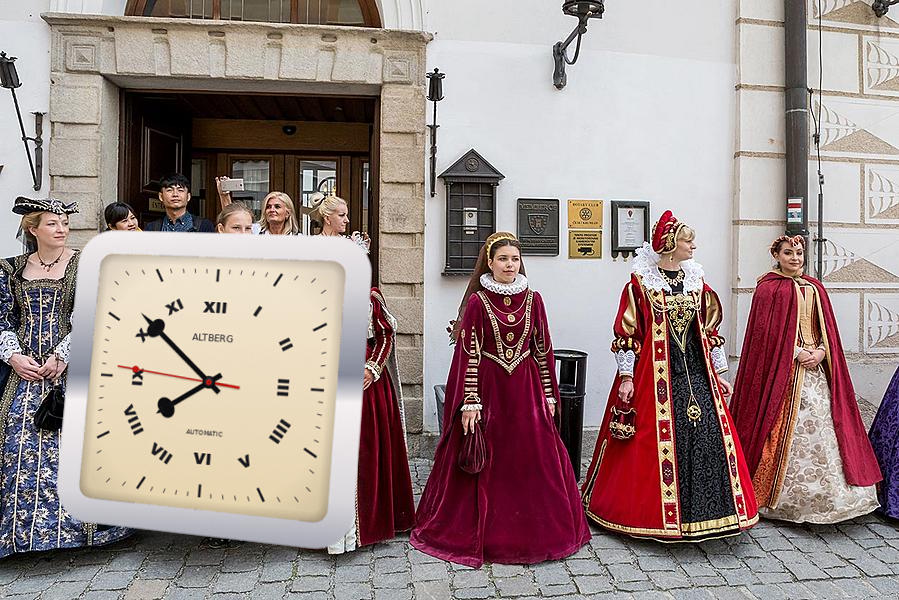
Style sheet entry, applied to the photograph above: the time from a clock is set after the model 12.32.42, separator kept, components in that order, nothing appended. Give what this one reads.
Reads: 7.51.46
